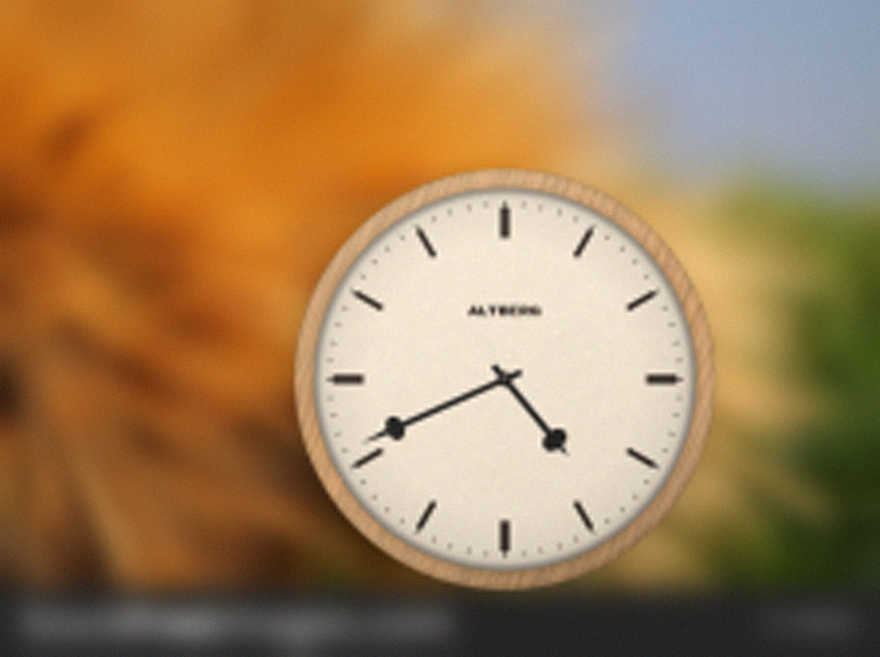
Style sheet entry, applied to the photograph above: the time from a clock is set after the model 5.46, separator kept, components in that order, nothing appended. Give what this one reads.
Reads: 4.41
